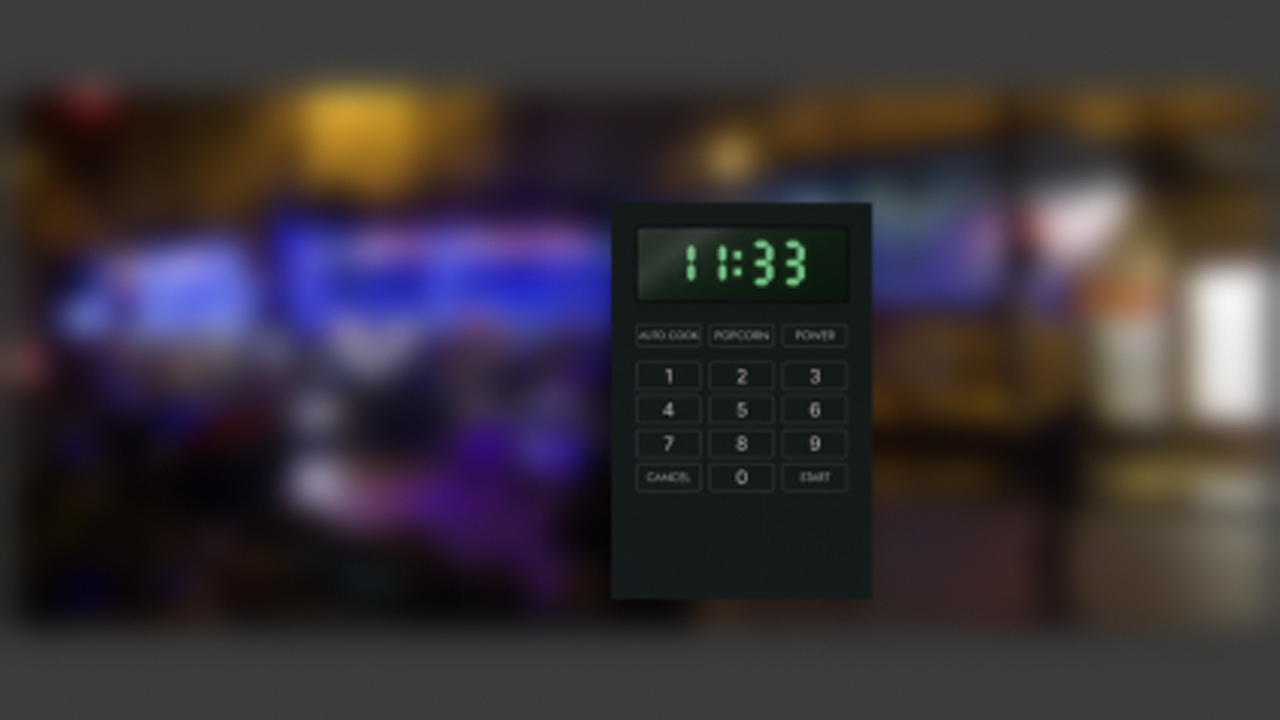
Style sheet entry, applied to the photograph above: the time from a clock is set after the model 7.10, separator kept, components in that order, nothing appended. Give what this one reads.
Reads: 11.33
